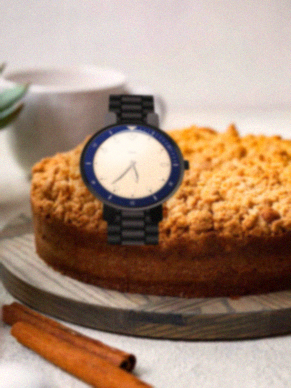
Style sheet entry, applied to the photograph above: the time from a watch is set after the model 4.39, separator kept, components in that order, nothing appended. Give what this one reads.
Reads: 5.37
